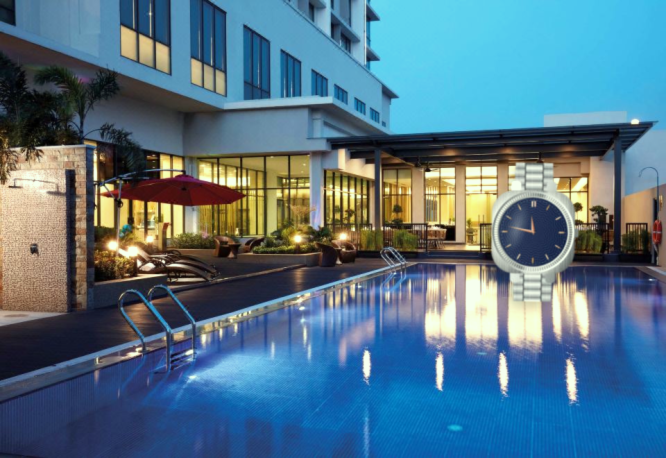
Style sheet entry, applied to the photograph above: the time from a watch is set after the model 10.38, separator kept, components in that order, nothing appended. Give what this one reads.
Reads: 11.47
